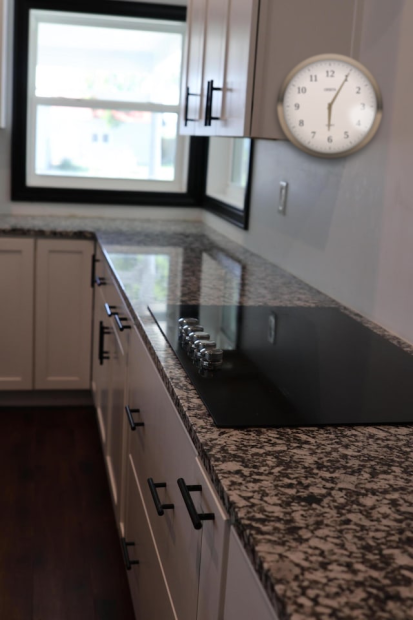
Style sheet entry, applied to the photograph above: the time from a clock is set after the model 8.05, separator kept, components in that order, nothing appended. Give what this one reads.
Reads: 6.05
